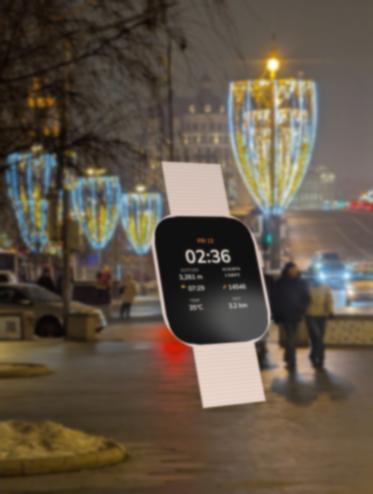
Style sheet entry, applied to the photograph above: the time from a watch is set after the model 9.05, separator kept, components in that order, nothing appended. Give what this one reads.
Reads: 2.36
